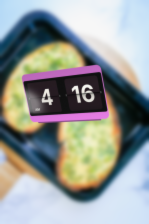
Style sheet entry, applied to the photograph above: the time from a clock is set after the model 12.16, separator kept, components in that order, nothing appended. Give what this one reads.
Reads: 4.16
